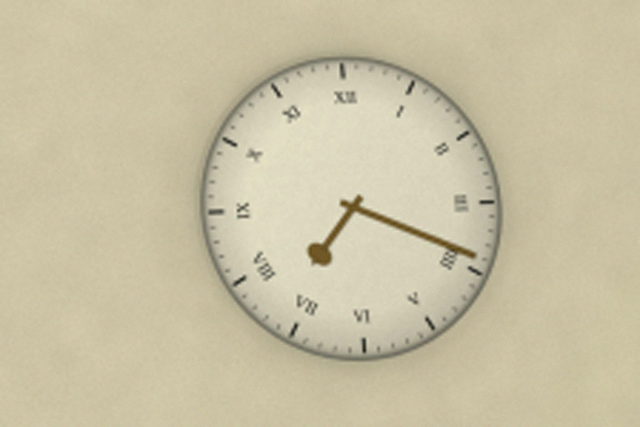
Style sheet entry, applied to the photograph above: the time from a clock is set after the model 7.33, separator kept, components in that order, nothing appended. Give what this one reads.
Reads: 7.19
